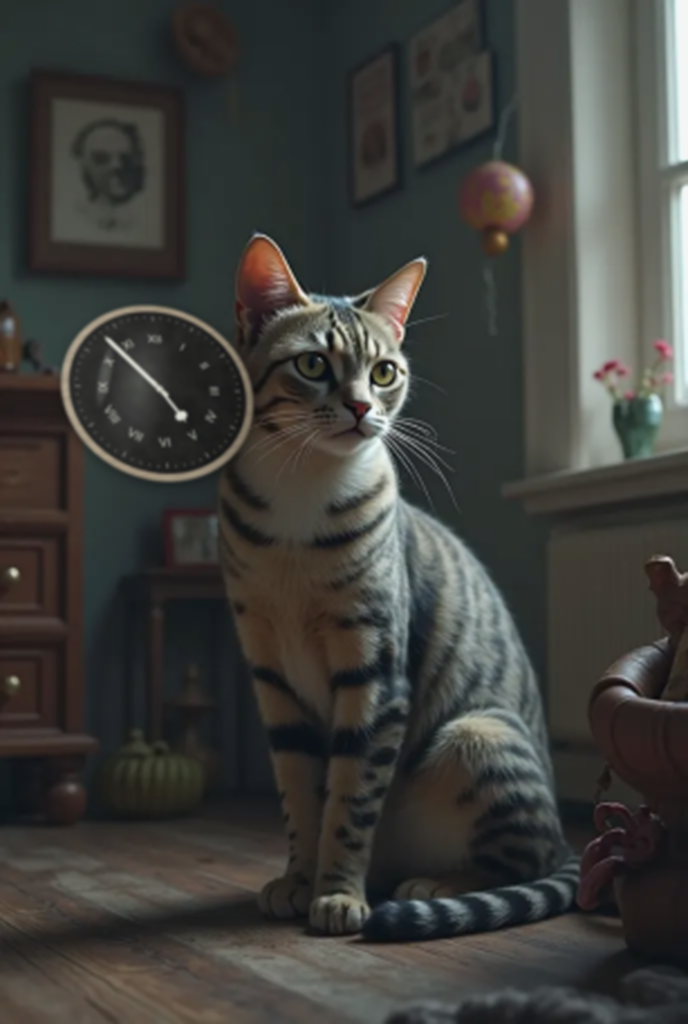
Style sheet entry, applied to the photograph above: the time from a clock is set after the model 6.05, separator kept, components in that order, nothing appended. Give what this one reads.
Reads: 4.53
